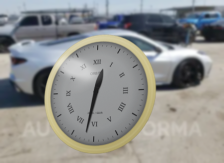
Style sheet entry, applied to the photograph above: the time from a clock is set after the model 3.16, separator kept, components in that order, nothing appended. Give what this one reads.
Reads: 12.32
